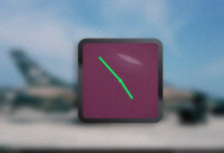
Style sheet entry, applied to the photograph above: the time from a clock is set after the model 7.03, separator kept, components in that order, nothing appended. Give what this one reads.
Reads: 4.53
